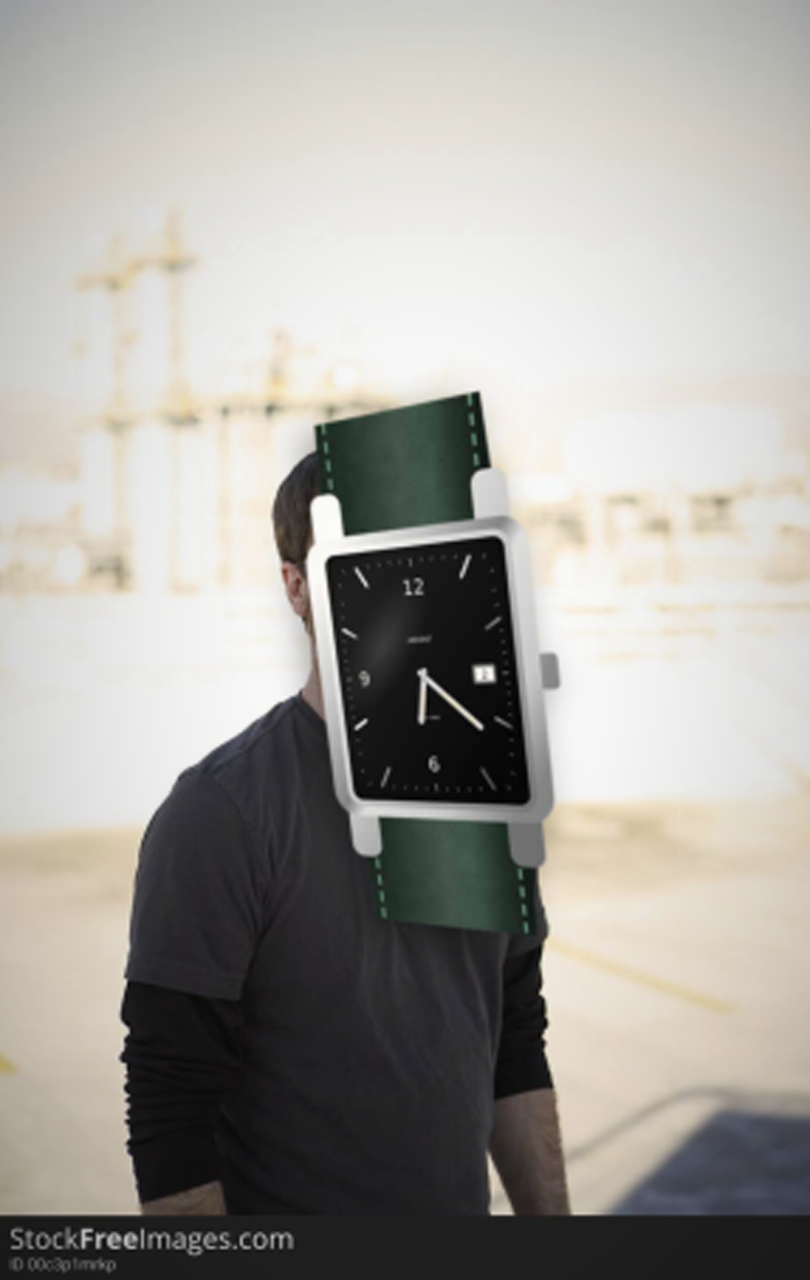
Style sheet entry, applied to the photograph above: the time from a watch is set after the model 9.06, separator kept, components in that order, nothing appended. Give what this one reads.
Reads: 6.22
